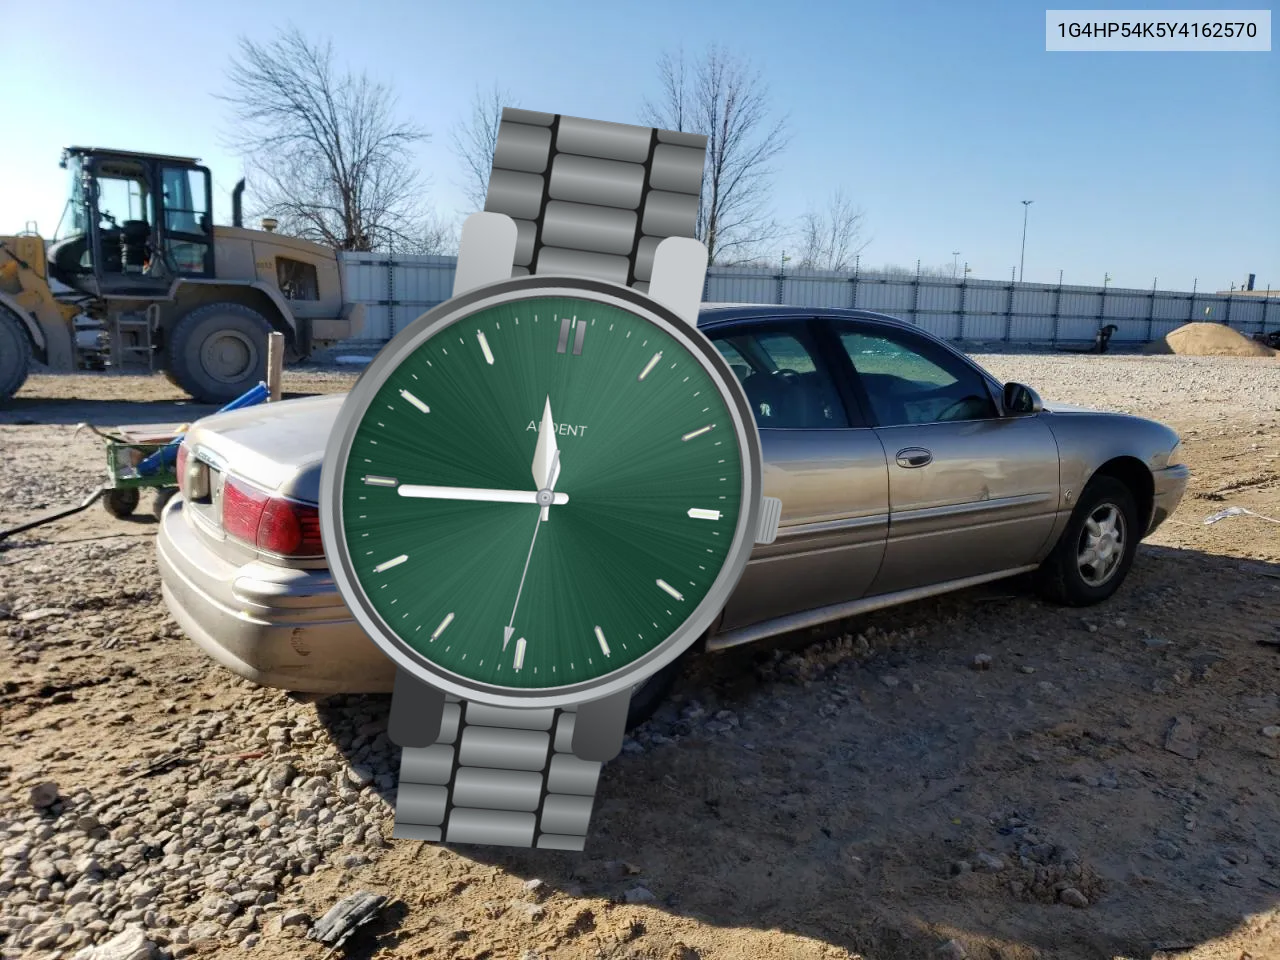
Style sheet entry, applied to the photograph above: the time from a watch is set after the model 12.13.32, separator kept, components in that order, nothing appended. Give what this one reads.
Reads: 11.44.31
